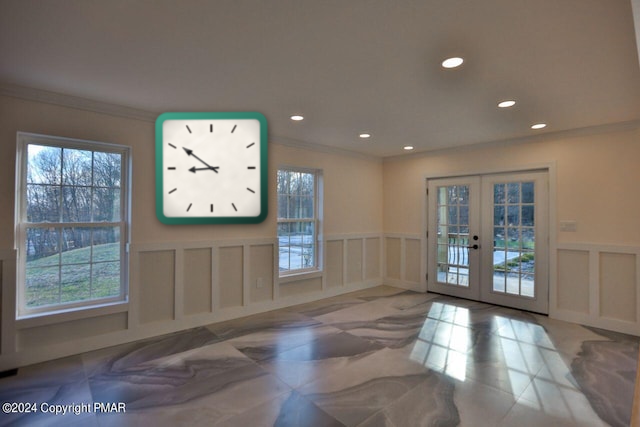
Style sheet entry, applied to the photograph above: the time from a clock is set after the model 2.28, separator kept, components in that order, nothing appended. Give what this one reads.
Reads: 8.51
